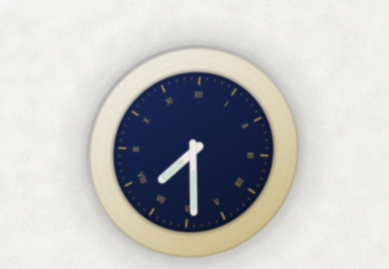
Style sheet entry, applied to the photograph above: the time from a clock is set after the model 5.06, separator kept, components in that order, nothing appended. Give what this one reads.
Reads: 7.29
